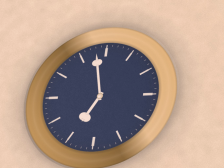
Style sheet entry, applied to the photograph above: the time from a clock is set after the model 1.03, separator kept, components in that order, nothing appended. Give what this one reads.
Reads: 6.58
